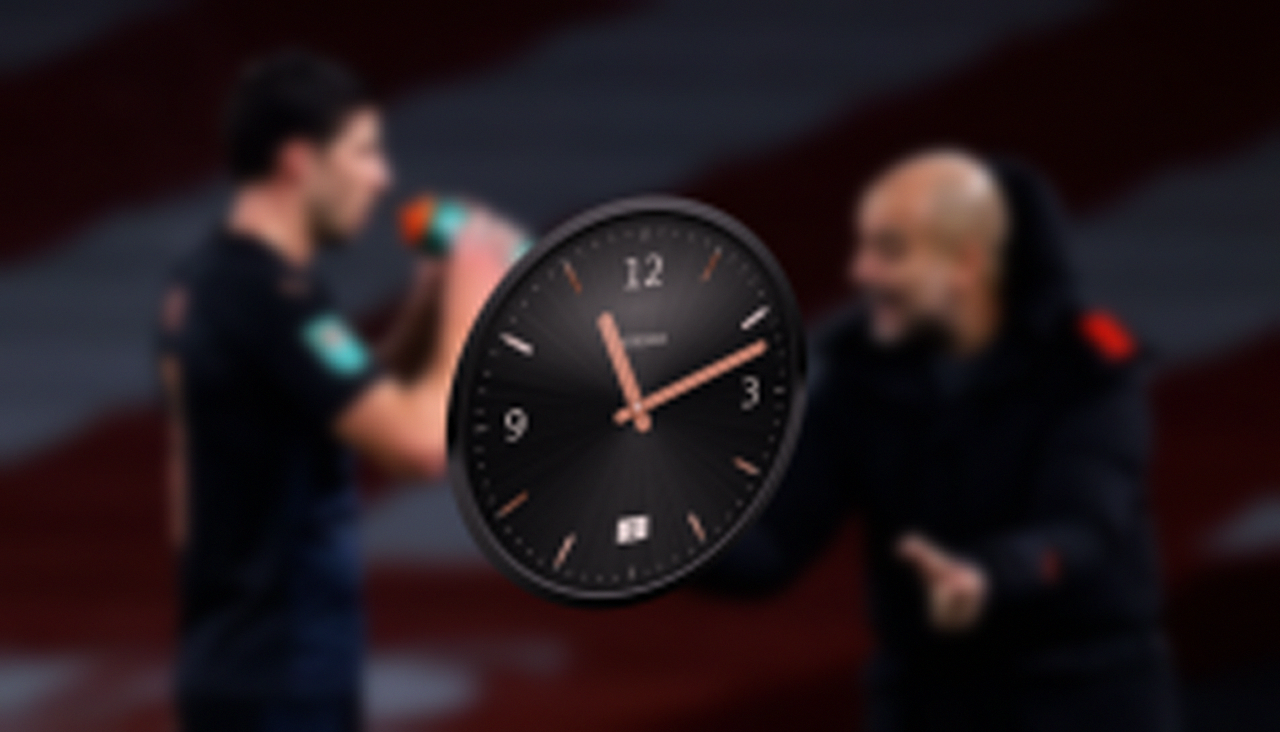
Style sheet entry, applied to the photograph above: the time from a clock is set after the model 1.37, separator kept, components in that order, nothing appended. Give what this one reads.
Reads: 11.12
